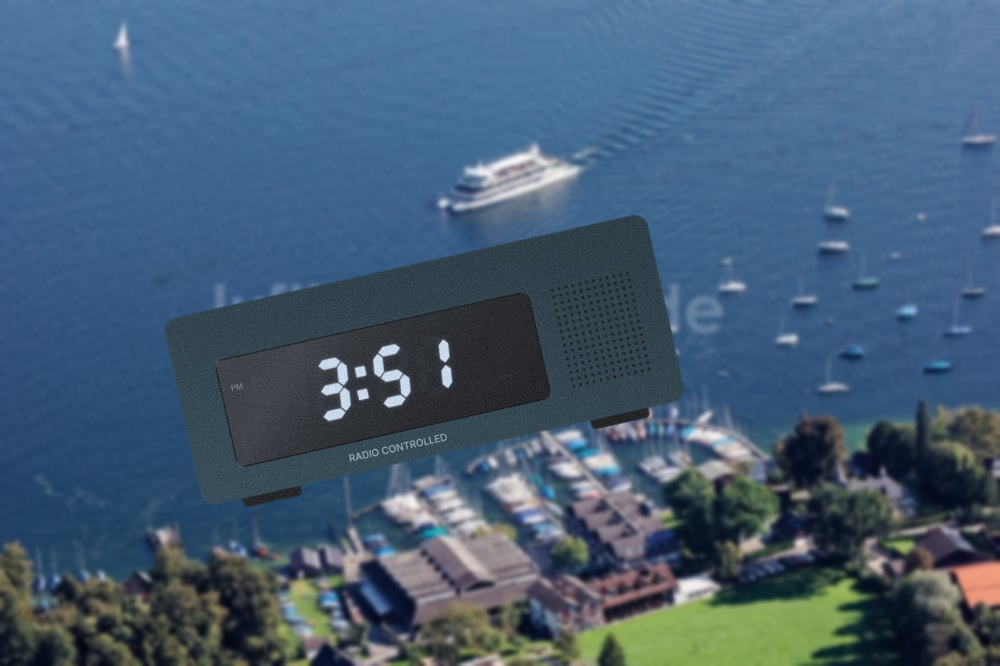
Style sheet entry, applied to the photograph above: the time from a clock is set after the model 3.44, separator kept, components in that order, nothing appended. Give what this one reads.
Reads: 3.51
